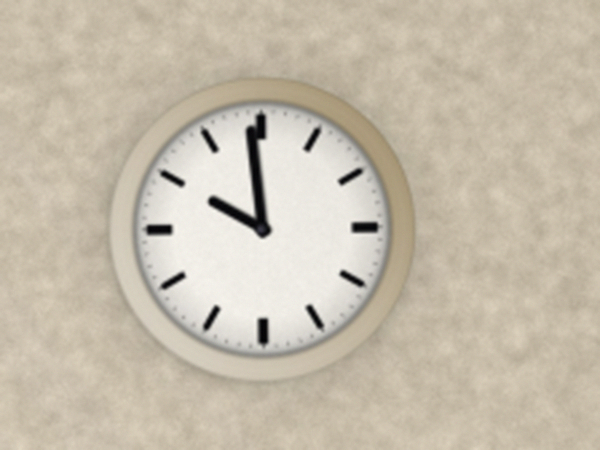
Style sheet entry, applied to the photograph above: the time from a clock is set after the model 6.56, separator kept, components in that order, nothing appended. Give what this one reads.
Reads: 9.59
